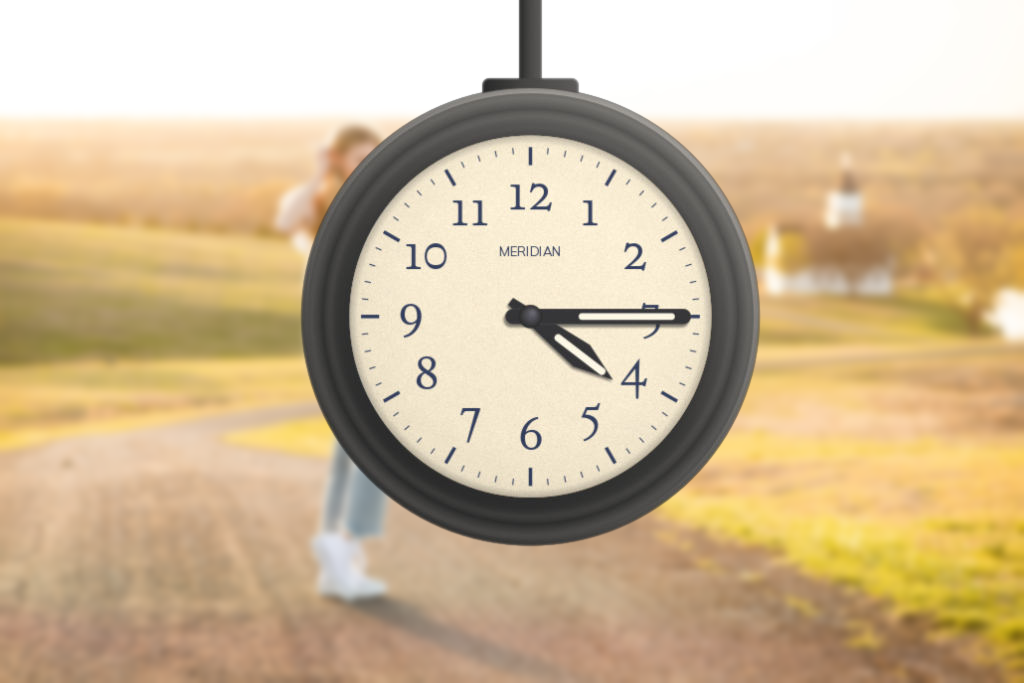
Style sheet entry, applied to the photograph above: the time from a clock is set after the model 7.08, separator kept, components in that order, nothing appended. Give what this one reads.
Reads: 4.15
